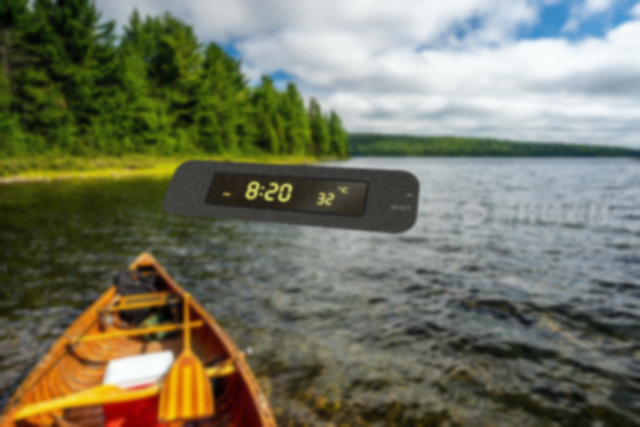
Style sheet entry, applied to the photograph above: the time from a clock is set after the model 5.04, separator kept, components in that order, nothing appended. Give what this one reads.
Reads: 8.20
